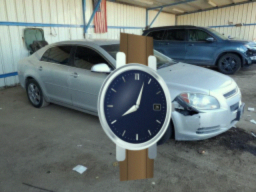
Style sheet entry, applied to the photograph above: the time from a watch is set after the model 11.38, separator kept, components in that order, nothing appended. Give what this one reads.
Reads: 8.03
